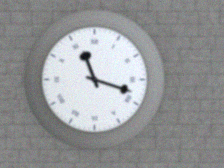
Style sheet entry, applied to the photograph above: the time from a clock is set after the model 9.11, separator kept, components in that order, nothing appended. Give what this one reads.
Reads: 11.18
